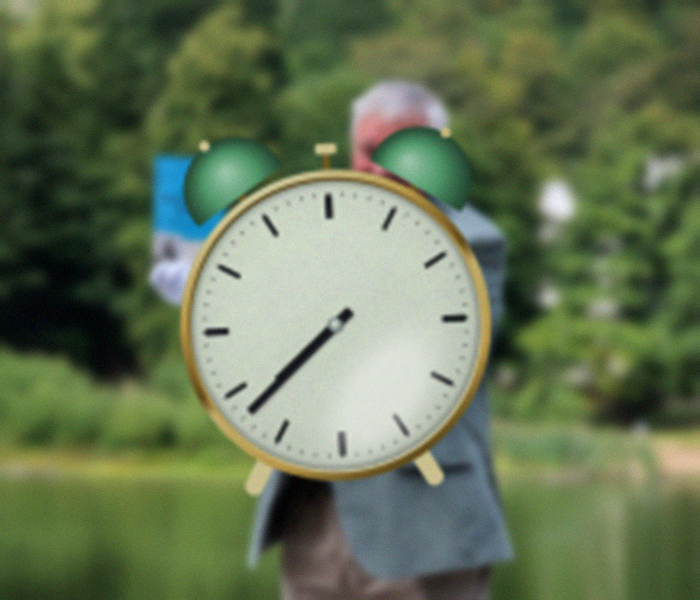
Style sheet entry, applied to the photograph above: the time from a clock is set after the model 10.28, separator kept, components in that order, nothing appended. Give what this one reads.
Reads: 7.38
